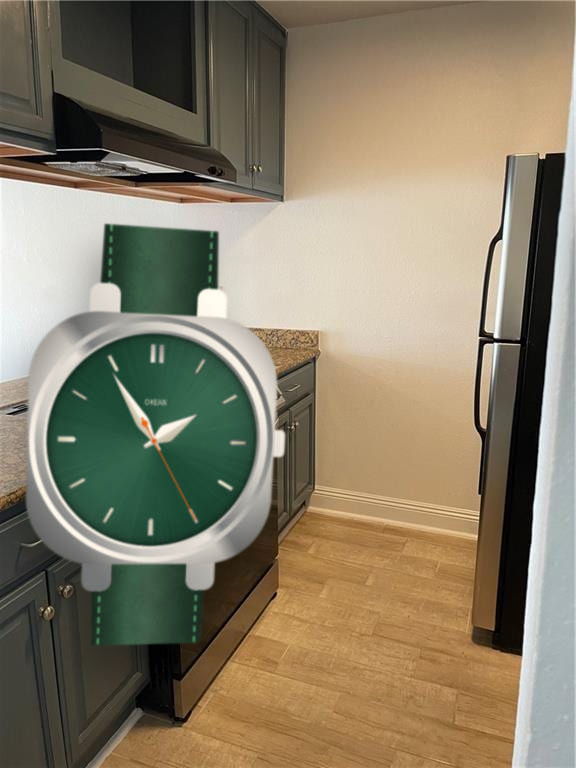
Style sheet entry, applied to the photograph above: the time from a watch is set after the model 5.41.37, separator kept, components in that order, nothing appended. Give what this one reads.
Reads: 1.54.25
